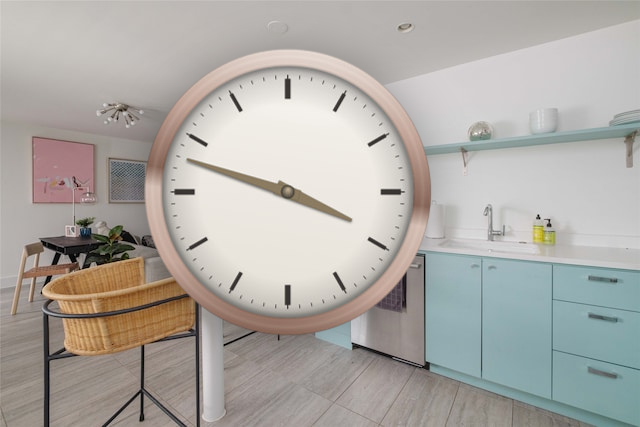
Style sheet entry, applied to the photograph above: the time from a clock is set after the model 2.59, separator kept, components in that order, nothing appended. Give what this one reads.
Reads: 3.48
